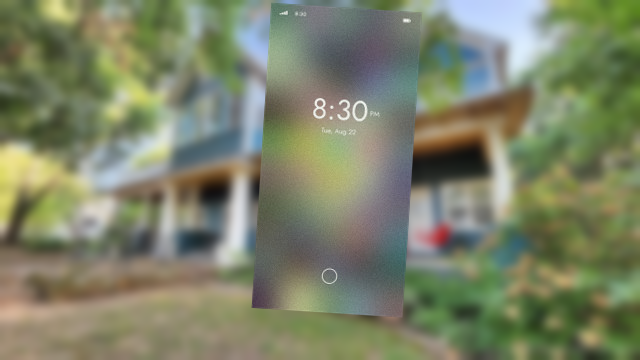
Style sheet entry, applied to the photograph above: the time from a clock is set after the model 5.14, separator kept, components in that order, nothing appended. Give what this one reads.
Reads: 8.30
